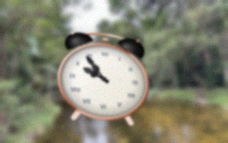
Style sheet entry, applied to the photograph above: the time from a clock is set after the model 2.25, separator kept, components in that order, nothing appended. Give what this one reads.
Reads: 9.54
